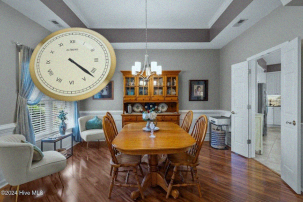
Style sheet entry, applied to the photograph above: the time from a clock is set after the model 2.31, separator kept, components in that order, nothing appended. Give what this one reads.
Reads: 4.22
